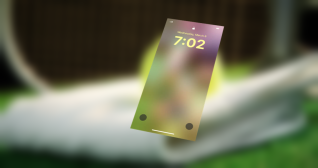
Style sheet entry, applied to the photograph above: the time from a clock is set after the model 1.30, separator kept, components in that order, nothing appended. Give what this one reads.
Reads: 7.02
